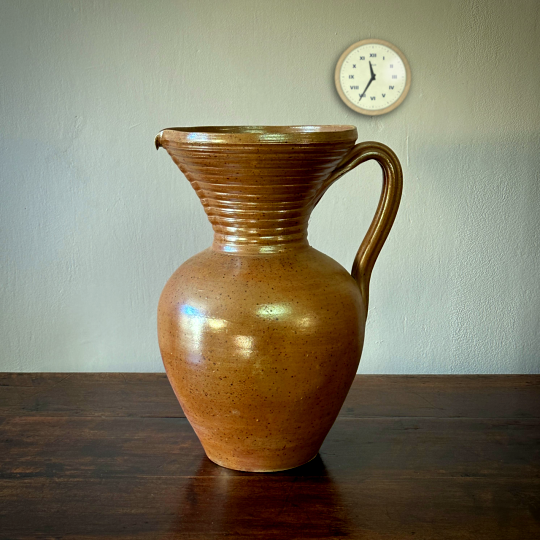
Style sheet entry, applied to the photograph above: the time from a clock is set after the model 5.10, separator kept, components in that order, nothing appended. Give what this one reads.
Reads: 11.35
